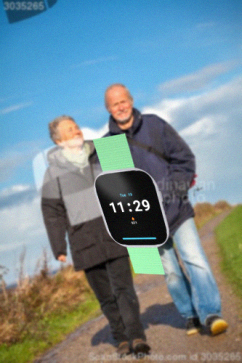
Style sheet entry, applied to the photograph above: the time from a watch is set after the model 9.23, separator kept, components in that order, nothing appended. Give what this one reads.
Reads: 11.29
